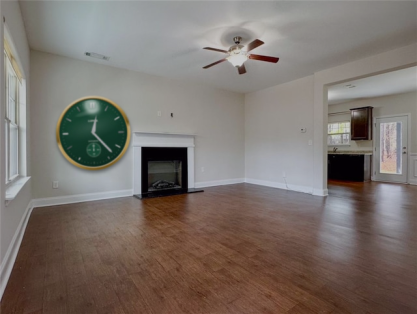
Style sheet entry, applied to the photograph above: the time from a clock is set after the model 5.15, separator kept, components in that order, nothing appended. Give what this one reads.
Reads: 12.23
